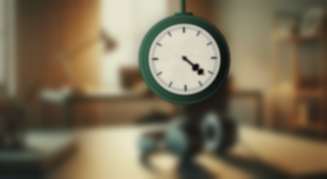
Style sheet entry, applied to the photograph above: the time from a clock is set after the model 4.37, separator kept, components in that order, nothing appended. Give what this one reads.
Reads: 4.22
